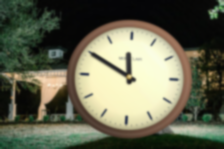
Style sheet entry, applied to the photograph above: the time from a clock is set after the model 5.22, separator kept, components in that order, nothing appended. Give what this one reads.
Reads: 11.50
